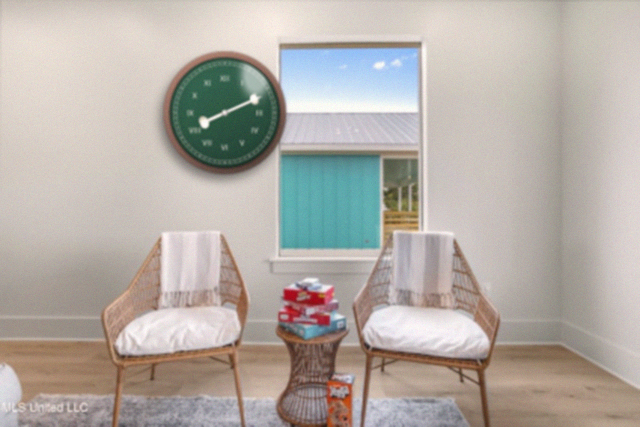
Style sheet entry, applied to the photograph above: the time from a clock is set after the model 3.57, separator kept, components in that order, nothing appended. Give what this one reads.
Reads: 8.11
